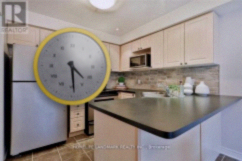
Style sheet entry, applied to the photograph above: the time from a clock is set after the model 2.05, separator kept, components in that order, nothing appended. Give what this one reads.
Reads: 4.29
